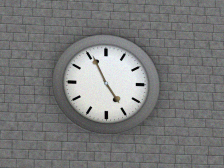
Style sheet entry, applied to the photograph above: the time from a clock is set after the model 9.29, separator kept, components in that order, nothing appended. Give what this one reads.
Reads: 4.56
